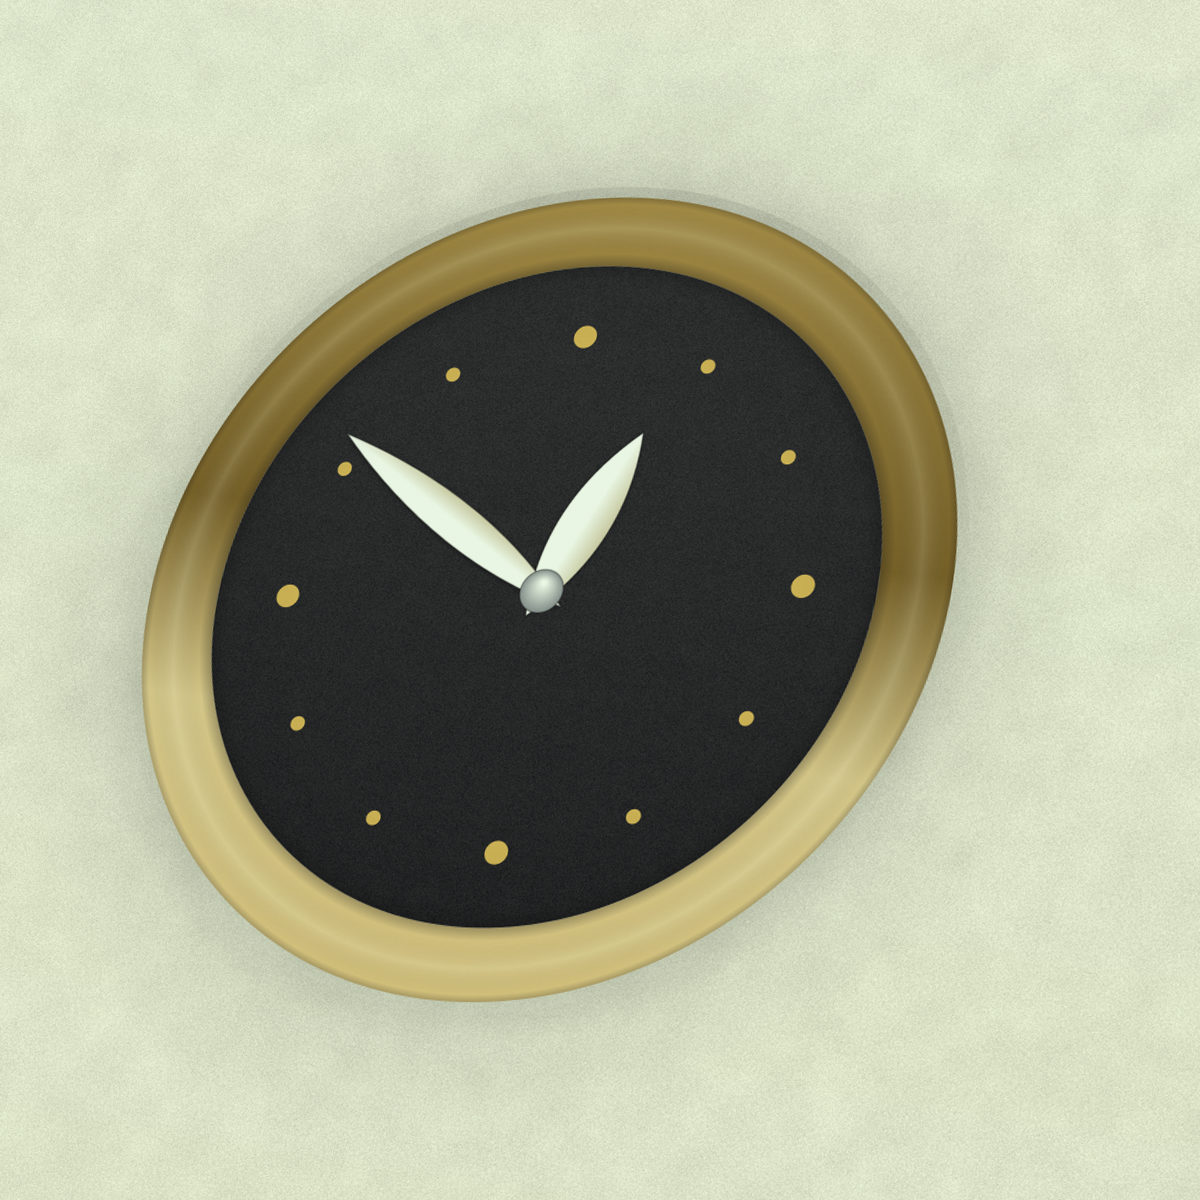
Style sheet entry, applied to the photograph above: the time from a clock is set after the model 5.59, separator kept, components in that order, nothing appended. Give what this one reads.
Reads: 12.51
